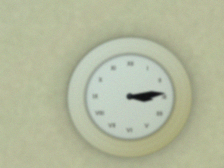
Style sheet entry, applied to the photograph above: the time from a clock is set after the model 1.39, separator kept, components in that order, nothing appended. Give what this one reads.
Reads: 3.14
